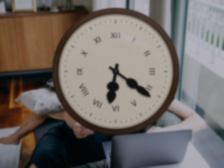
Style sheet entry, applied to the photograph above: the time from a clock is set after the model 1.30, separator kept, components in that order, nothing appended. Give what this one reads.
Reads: 6.21
